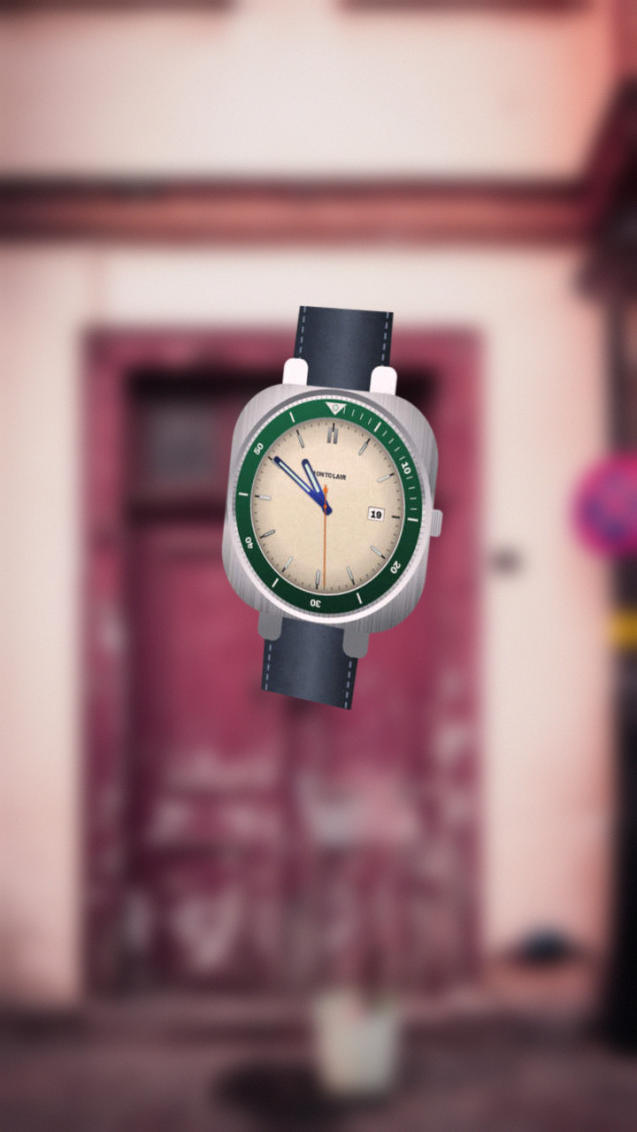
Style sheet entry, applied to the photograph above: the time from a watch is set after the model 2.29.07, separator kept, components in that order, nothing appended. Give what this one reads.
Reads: 10.50.29
